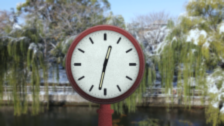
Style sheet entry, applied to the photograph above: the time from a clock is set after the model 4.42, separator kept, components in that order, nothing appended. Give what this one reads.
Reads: 12.32
